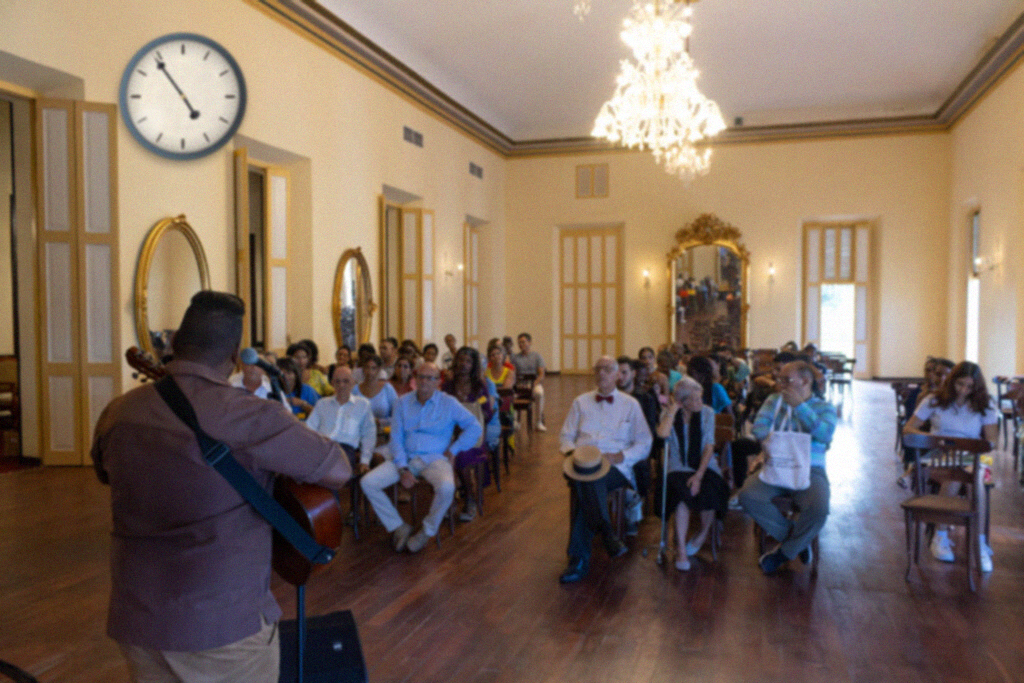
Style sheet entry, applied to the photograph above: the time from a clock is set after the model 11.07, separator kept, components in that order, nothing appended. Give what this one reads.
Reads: 4.54
